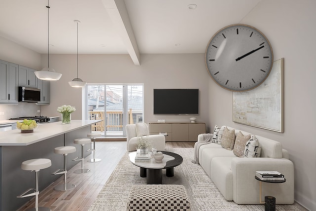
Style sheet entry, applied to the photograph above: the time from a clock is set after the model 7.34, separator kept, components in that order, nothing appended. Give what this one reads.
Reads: 2.11
